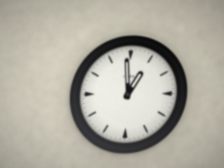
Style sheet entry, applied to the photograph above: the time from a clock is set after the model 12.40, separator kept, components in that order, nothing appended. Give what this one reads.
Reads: 12.59
